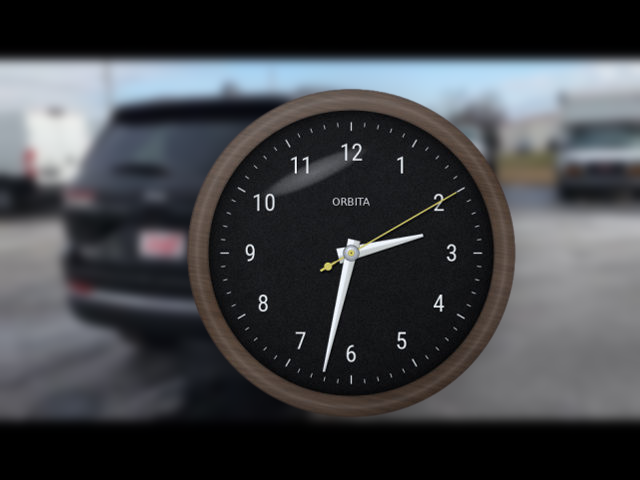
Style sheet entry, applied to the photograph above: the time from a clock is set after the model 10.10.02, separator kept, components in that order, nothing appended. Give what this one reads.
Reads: 2.32.10
